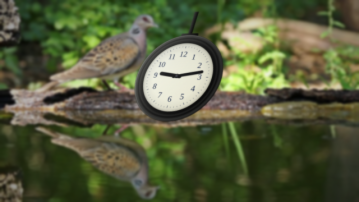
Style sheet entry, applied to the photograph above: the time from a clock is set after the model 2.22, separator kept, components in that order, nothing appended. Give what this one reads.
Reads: 9.13
